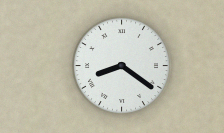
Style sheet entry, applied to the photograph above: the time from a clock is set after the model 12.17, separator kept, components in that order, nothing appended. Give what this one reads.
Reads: 8.21
